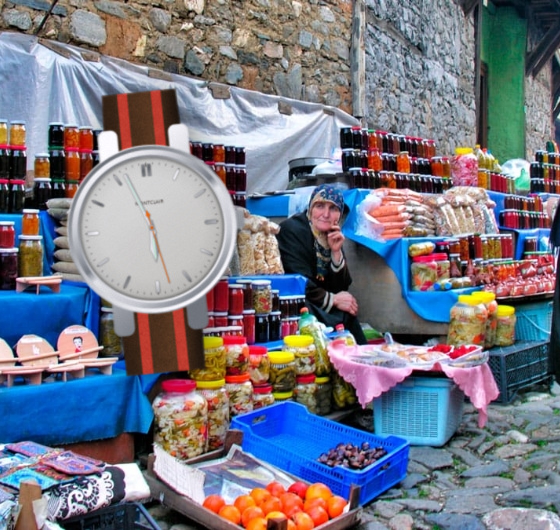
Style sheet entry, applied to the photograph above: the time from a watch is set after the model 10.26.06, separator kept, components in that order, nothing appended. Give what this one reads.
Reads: 5.56.28
